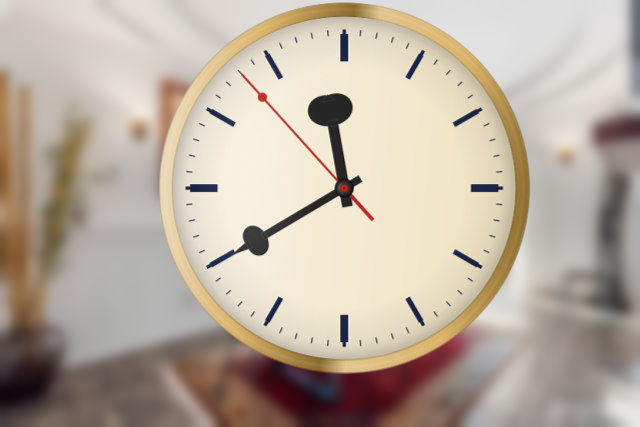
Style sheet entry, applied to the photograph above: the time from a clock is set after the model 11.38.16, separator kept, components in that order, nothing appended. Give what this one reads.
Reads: 11.39.53
